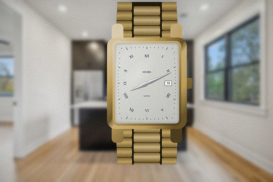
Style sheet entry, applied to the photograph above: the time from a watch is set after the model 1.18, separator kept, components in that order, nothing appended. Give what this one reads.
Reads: 8.11
